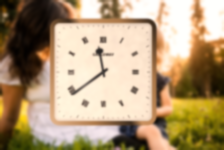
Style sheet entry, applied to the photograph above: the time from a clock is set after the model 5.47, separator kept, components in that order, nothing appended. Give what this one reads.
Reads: 11.39
